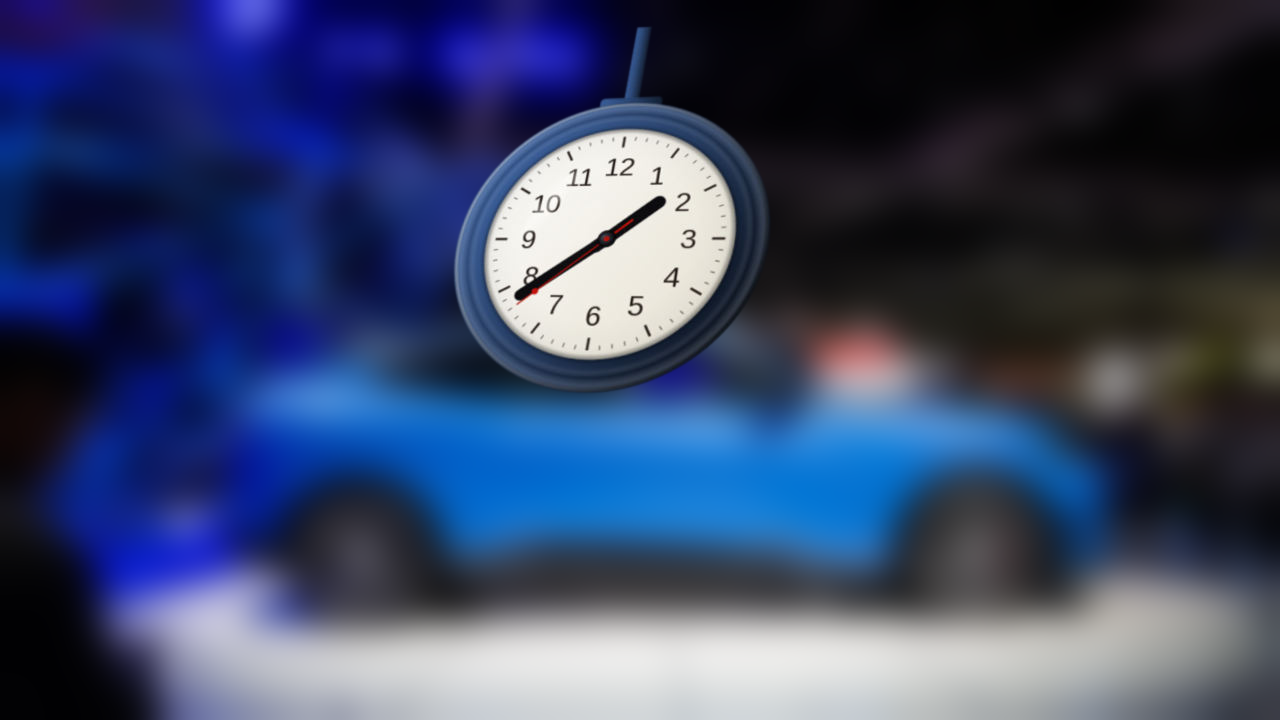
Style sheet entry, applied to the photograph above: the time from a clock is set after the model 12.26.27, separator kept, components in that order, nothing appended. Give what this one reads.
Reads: 1.38.38
